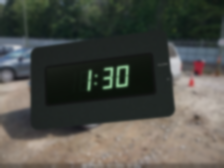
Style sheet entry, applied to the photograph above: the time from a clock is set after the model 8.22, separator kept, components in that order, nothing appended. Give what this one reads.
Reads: 1.30
